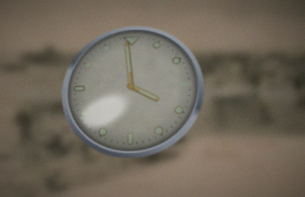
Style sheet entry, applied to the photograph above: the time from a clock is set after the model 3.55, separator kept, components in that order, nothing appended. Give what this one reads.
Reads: 3.59
